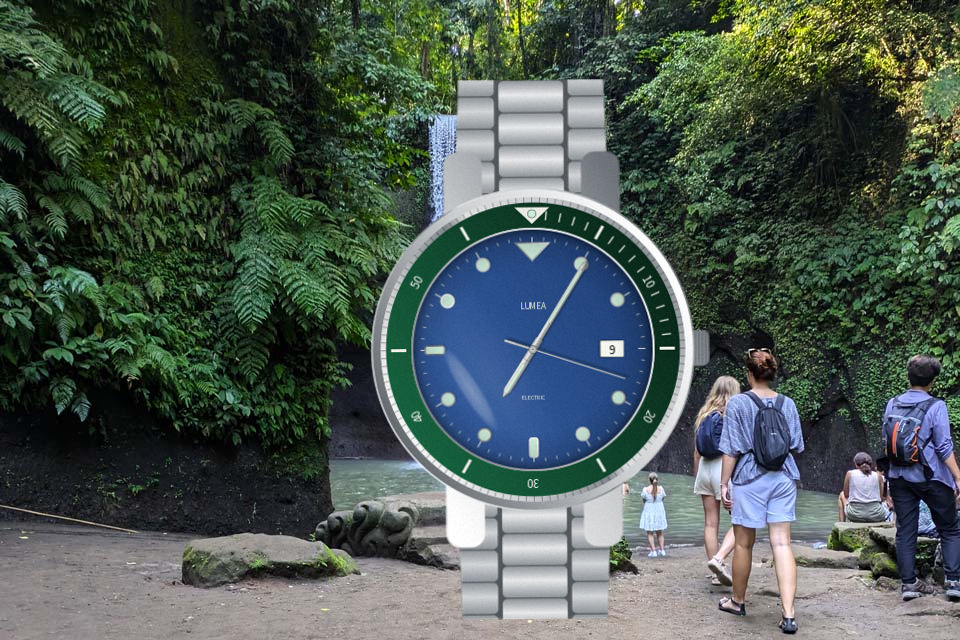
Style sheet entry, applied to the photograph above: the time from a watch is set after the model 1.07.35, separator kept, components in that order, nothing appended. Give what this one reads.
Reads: 7.05.18
